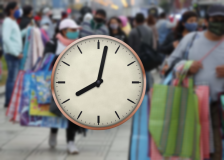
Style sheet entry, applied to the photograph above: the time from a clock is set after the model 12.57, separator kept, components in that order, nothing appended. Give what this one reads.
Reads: 8.02
